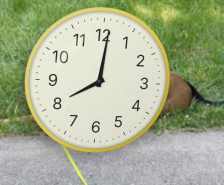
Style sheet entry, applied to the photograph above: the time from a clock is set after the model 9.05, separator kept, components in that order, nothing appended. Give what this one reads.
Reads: 8.01
